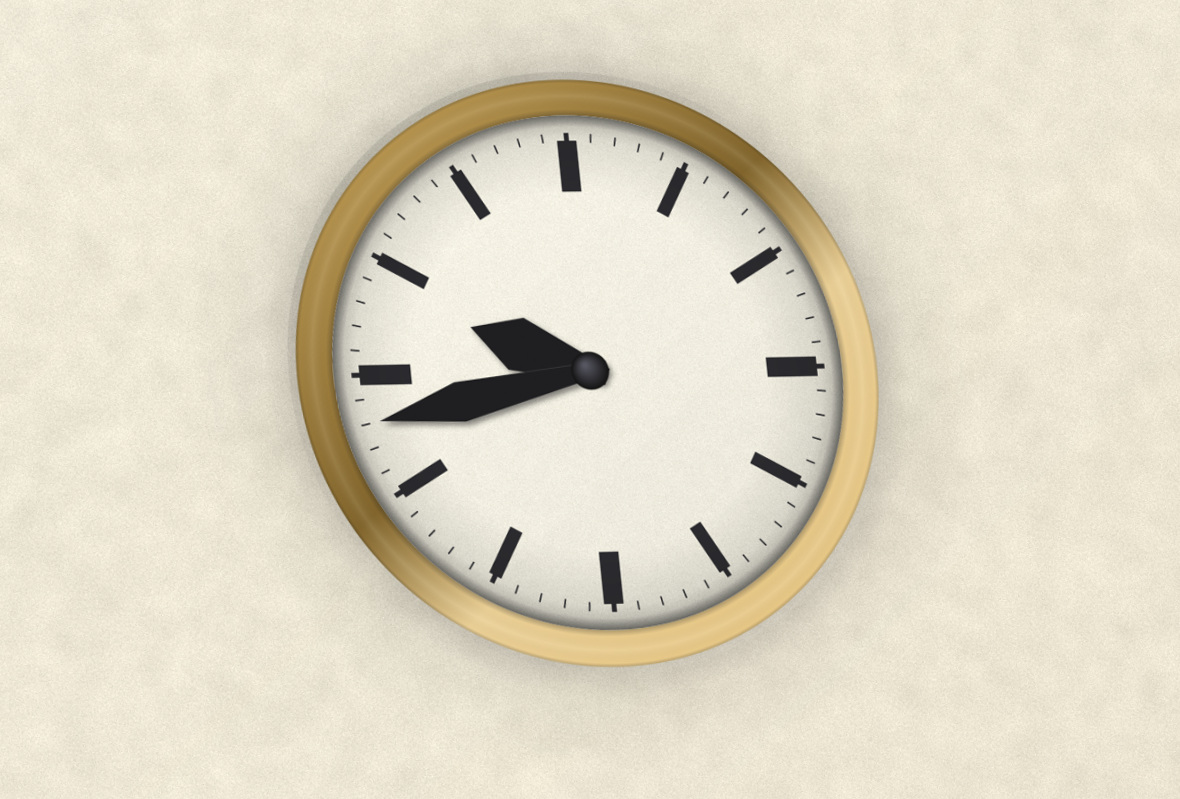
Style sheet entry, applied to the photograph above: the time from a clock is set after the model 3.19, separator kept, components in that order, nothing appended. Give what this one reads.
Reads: 9.43
